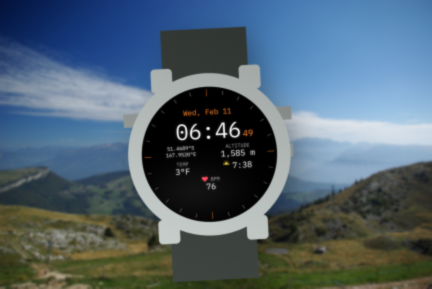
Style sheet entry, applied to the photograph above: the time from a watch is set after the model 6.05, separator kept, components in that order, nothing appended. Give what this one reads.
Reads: 6.46
